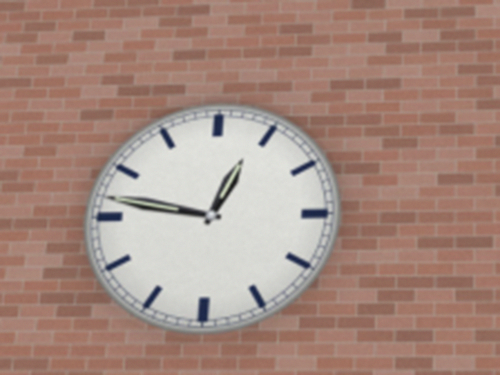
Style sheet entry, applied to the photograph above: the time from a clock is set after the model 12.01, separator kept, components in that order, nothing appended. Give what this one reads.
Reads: 12.47
